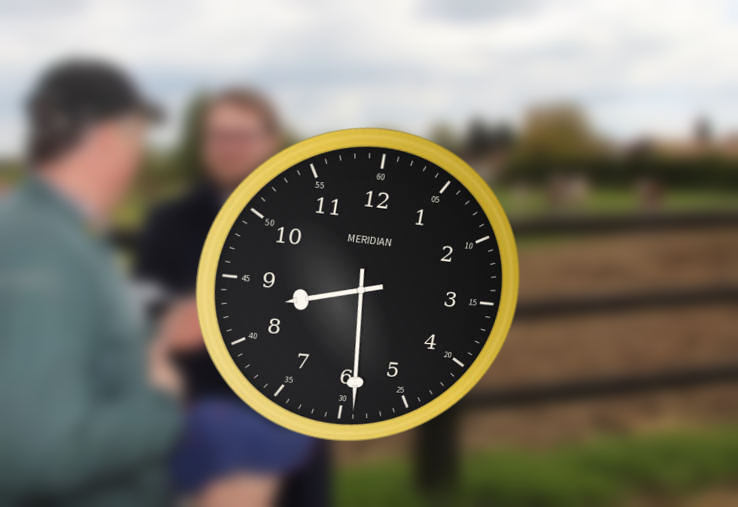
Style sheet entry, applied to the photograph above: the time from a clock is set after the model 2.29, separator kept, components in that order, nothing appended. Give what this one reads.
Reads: 8.29
